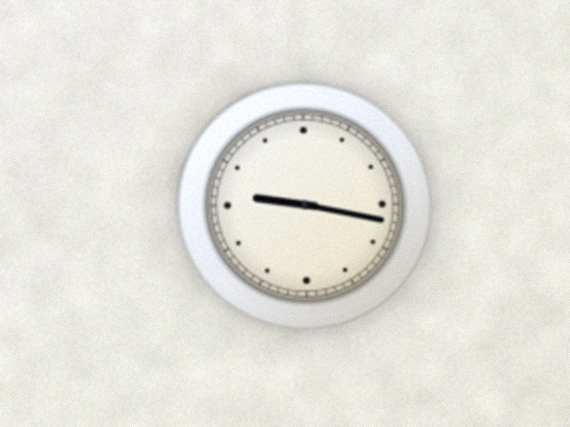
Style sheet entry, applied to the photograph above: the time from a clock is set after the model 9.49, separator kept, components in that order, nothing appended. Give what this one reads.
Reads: 9.17
